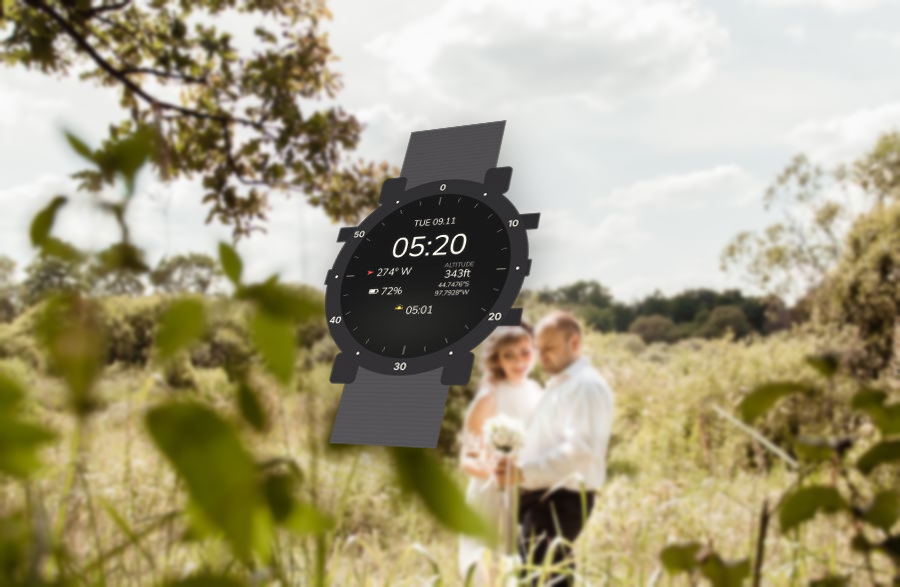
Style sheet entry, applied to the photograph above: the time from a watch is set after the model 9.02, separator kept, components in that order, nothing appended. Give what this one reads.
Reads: 5.20
